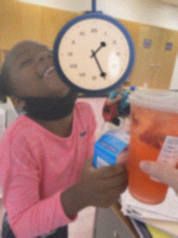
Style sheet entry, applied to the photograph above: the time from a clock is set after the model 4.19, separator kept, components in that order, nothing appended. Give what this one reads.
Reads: 1.26
